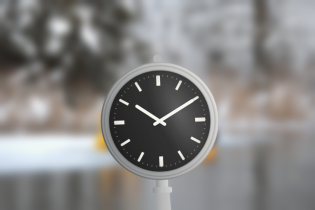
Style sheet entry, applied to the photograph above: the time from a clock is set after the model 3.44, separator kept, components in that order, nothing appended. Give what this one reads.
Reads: 10.10
